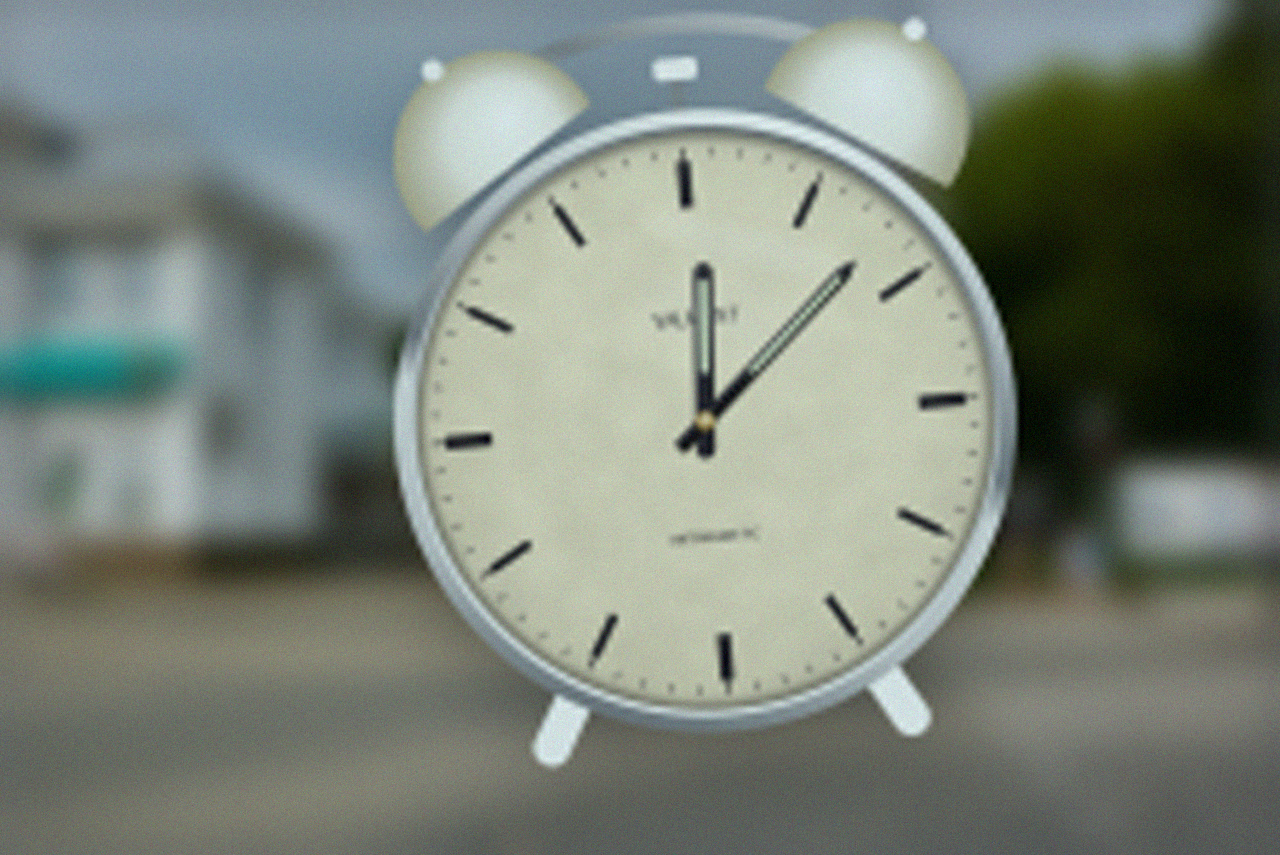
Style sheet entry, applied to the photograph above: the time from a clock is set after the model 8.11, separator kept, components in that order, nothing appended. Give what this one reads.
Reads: 12.08
